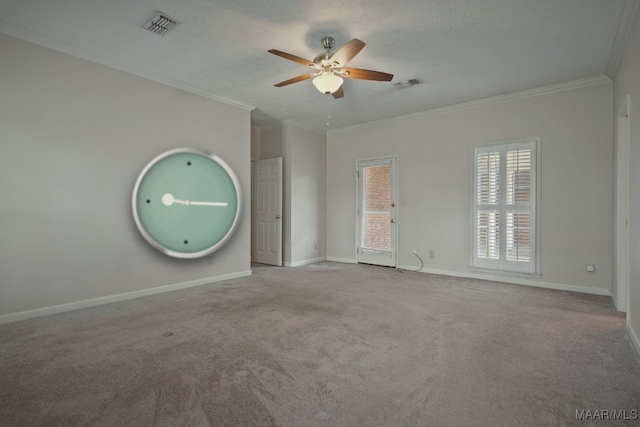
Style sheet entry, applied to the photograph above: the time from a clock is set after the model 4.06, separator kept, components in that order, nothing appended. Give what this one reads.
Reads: 9.15
